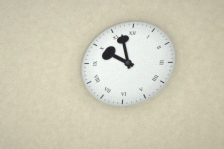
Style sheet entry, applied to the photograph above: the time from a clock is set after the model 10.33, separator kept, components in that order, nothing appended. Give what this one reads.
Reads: 9.57
